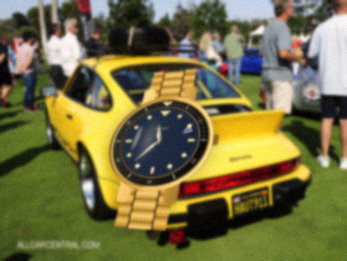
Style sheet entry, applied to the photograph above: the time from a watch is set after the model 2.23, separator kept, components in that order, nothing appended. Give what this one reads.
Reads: 11.37
